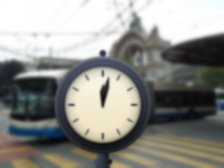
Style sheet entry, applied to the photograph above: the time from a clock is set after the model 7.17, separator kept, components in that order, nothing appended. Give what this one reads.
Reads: 12.02
